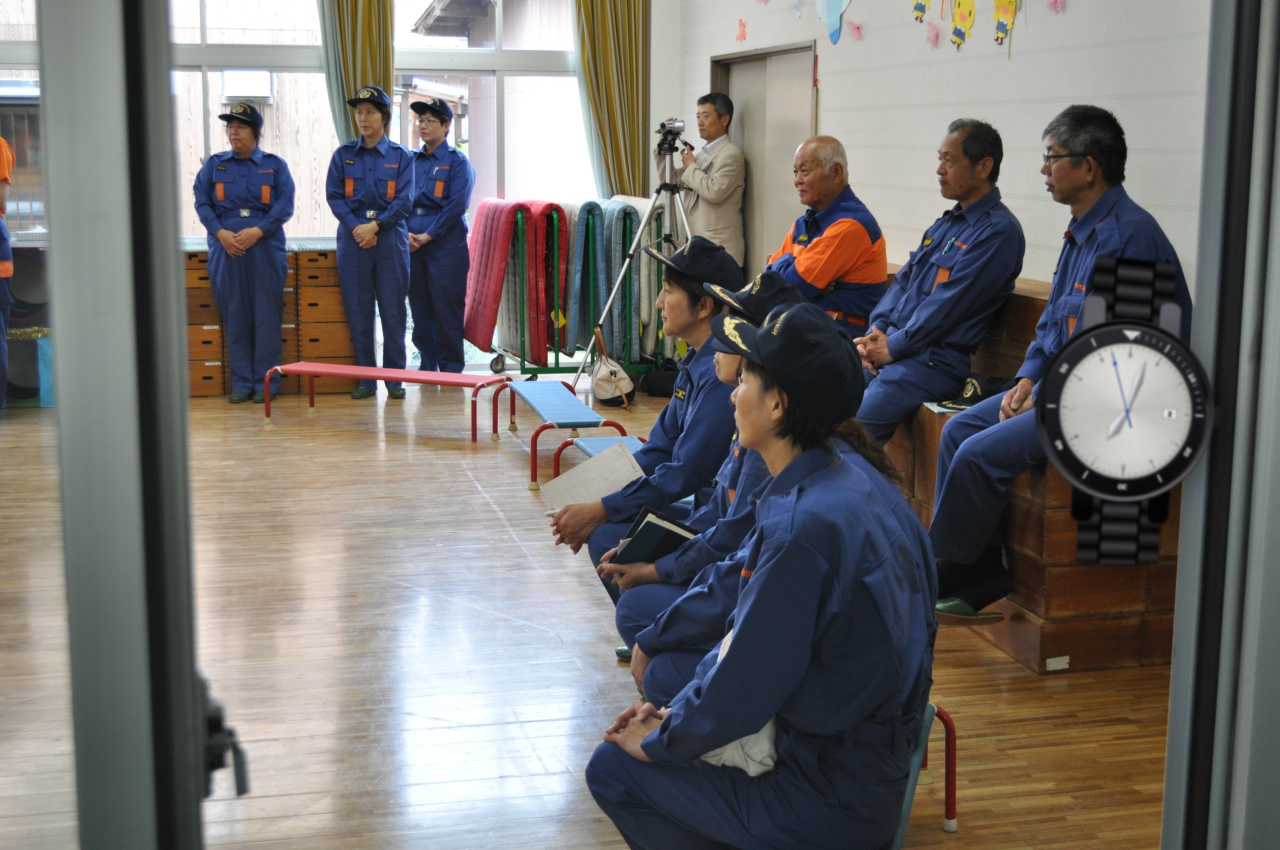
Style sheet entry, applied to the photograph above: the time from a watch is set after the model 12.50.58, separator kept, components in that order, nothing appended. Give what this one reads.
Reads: 7.02.57
